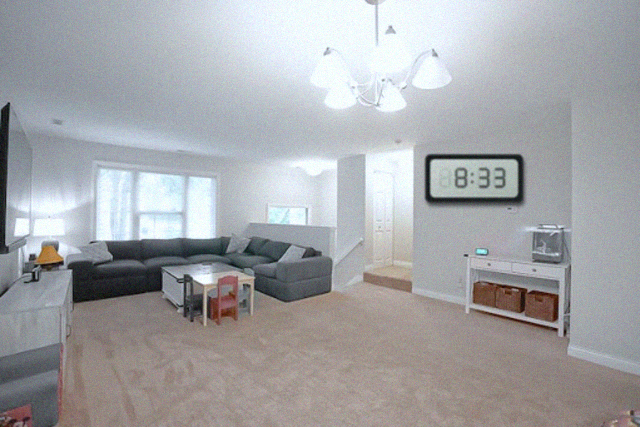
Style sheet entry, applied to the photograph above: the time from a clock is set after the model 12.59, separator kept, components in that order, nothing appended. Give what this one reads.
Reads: 8.33
